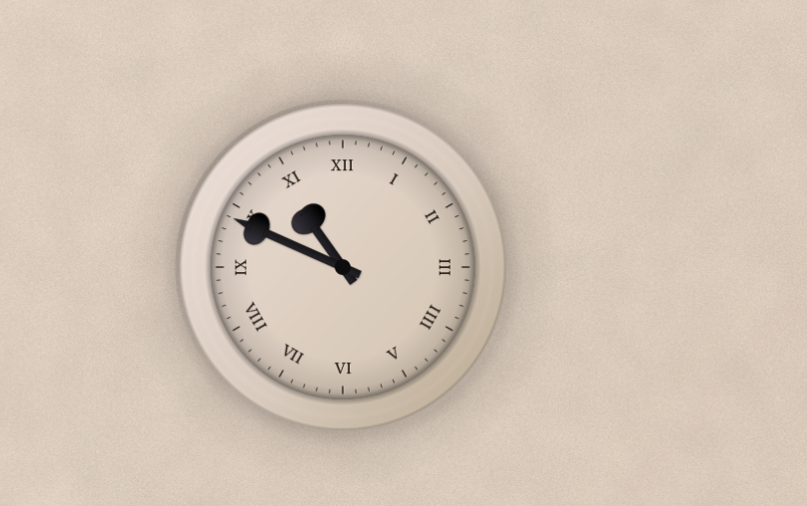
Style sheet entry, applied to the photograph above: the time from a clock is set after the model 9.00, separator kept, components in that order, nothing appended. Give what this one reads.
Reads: 10.49
